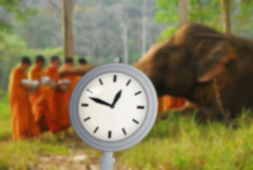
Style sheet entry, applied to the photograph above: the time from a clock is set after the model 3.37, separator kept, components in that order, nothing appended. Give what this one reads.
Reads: 12.48
